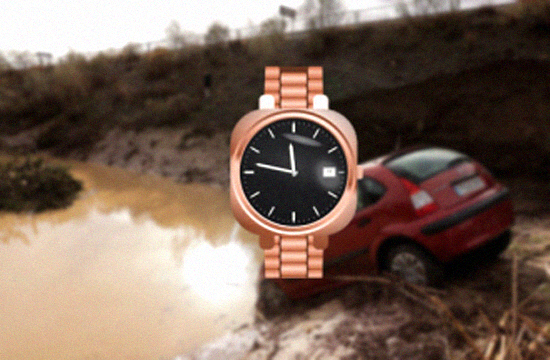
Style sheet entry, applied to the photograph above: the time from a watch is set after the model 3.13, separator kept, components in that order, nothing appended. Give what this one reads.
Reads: 11.47
